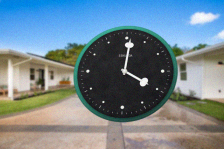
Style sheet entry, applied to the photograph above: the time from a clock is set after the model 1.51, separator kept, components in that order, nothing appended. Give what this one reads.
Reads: 4.01
